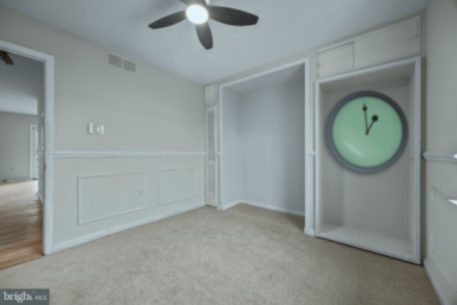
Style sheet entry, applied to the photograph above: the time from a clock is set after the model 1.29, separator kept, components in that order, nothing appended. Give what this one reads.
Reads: 12.59
